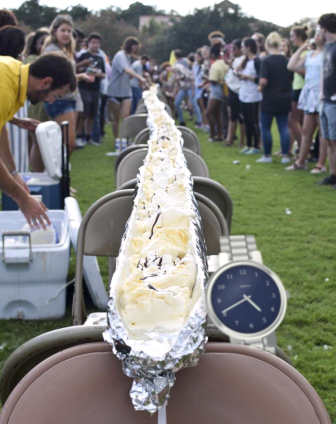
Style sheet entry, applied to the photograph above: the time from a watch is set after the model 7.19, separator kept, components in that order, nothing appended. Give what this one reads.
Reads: 4.41
